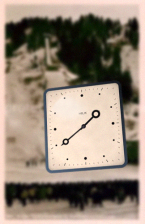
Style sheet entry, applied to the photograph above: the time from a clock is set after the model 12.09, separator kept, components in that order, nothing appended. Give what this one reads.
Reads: 1.39
